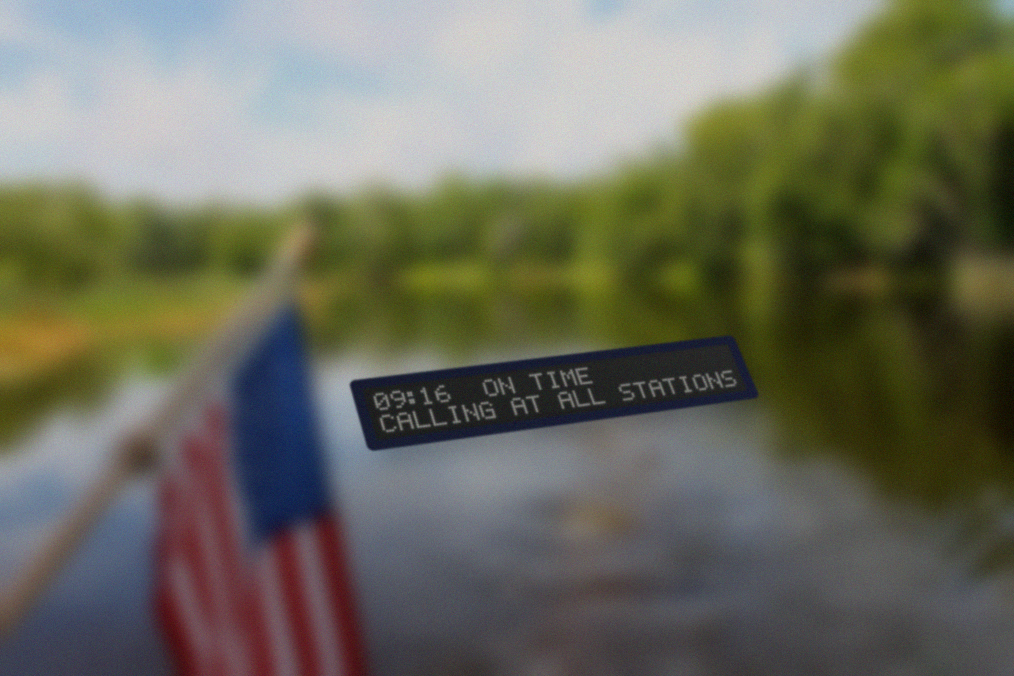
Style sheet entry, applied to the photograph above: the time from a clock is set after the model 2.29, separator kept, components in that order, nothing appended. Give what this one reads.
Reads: 9.16
